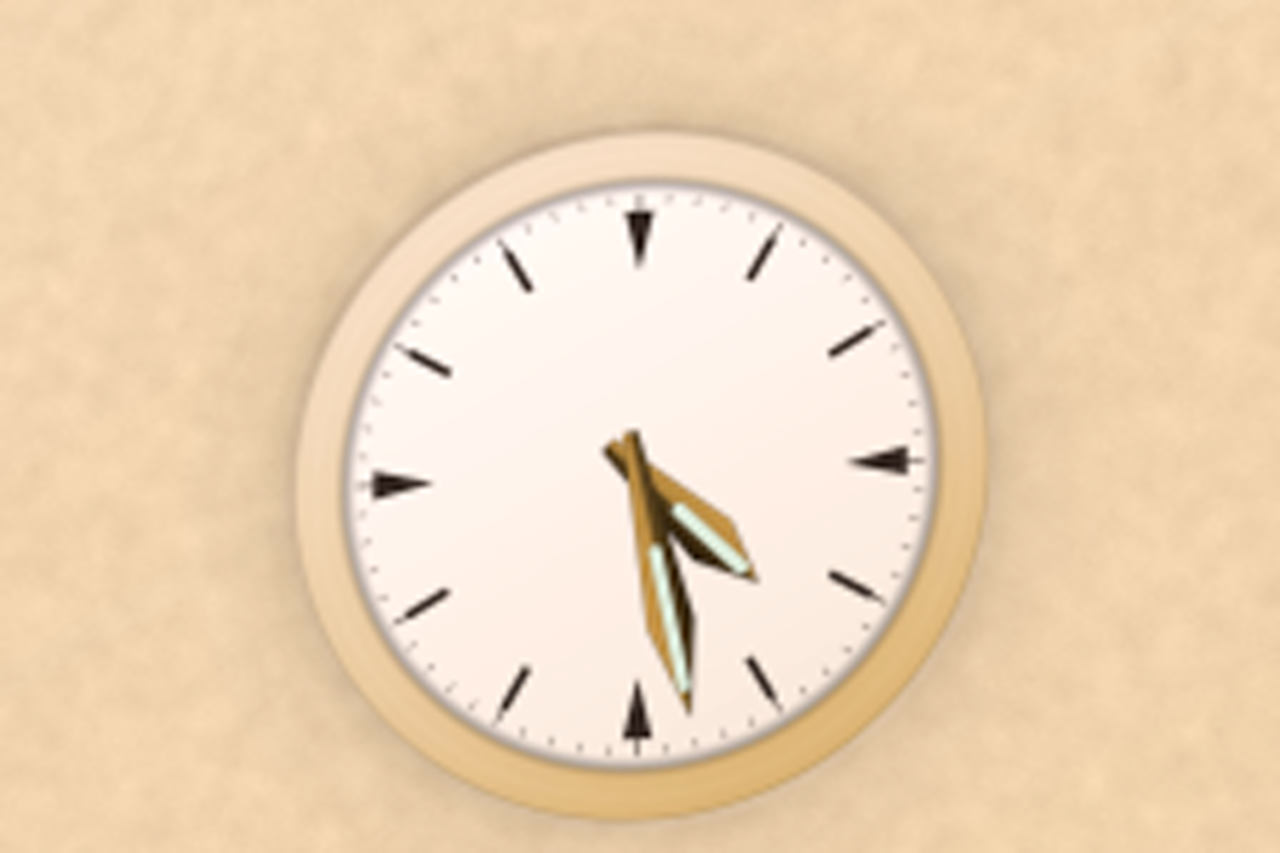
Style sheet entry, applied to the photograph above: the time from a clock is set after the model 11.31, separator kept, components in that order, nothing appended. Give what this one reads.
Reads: 4.28
